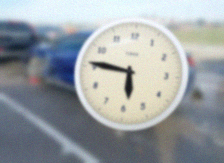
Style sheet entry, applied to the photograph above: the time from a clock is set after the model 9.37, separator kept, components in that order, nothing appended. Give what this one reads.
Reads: 5.46
